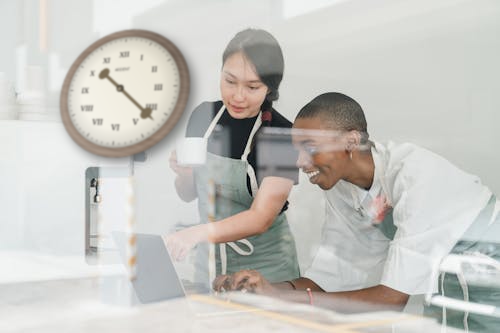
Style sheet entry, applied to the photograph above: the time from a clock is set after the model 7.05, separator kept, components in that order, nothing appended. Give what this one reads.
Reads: 10.22
